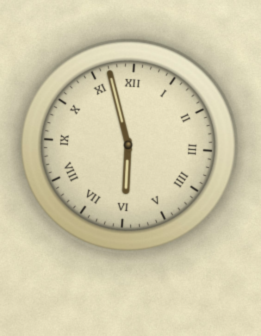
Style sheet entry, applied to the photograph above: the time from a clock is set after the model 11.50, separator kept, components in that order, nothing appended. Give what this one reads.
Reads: 5.57
